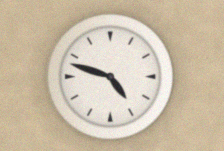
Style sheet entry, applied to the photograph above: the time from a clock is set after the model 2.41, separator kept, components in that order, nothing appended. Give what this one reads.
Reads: 4.48
